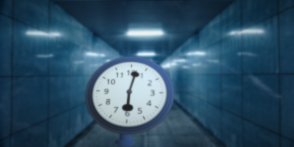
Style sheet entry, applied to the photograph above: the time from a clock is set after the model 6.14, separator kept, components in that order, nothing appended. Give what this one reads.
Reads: 6.02
